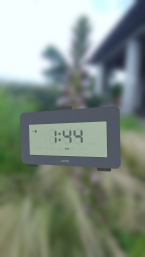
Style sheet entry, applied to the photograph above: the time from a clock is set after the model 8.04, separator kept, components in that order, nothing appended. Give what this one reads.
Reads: 1.44
